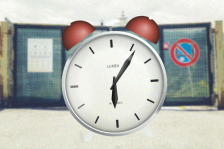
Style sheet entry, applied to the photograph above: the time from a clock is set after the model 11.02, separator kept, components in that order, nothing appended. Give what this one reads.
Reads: 6.06
